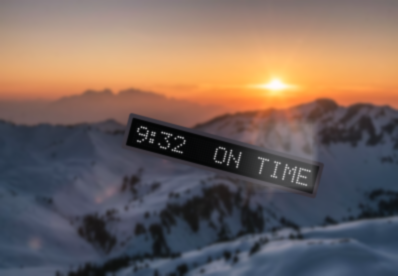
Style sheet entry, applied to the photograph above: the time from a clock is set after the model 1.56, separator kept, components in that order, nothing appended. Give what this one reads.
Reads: 9.32
